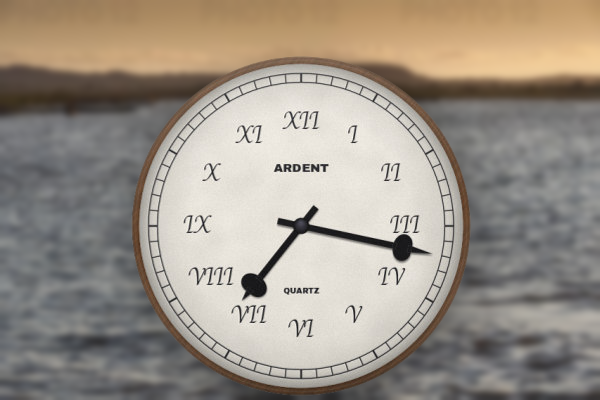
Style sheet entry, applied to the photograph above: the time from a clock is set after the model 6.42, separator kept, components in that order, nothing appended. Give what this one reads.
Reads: 7.17
